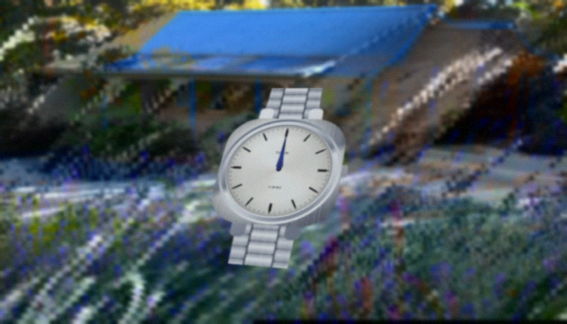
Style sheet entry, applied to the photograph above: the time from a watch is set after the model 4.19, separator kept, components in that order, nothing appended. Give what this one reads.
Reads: 12.00
